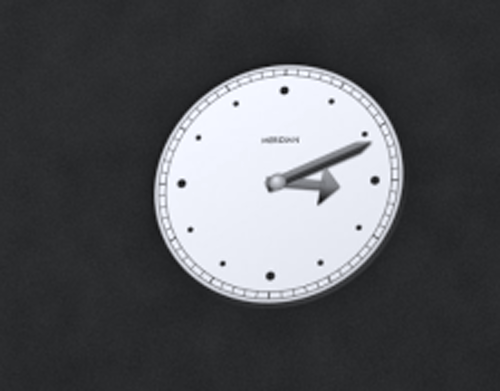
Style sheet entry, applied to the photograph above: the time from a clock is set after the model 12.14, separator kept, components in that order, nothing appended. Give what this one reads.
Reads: 3.11
